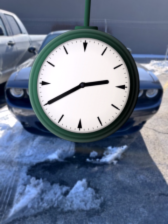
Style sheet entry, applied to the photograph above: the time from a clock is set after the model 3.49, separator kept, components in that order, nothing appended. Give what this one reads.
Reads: 2.40
